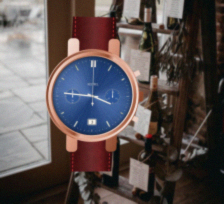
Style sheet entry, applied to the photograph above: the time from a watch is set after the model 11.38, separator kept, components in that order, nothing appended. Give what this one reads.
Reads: 3.46
